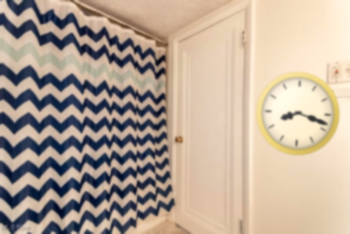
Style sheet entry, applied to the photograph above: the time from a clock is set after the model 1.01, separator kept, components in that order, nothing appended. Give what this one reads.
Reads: 8.18
